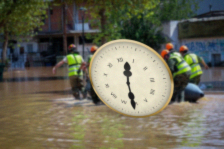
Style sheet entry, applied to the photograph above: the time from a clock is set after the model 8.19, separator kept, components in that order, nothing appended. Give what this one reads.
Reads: 12.31
